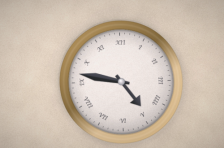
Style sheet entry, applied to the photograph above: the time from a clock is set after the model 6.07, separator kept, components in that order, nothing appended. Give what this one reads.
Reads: 4.47
